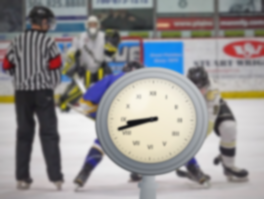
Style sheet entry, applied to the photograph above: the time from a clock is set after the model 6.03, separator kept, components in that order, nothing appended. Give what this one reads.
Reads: 8.42
